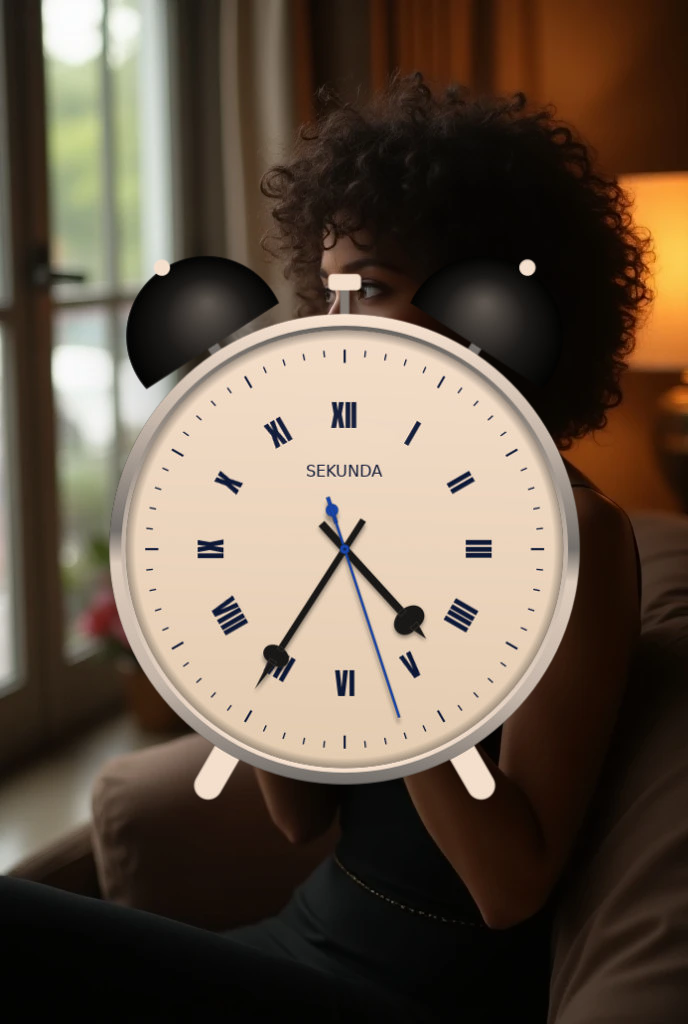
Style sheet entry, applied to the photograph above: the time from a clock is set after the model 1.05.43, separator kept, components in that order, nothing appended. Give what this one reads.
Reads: 4.35.27
